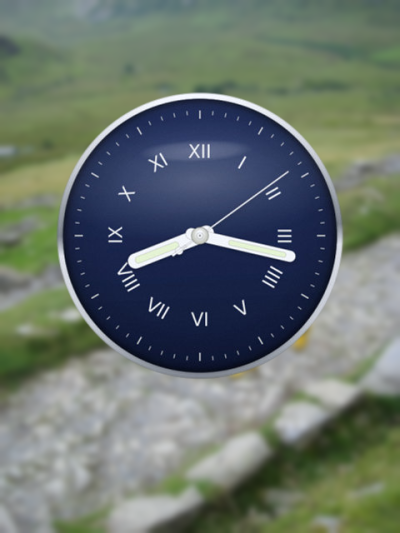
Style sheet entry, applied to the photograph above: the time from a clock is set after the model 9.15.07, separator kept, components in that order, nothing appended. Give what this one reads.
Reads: 8.17.09
